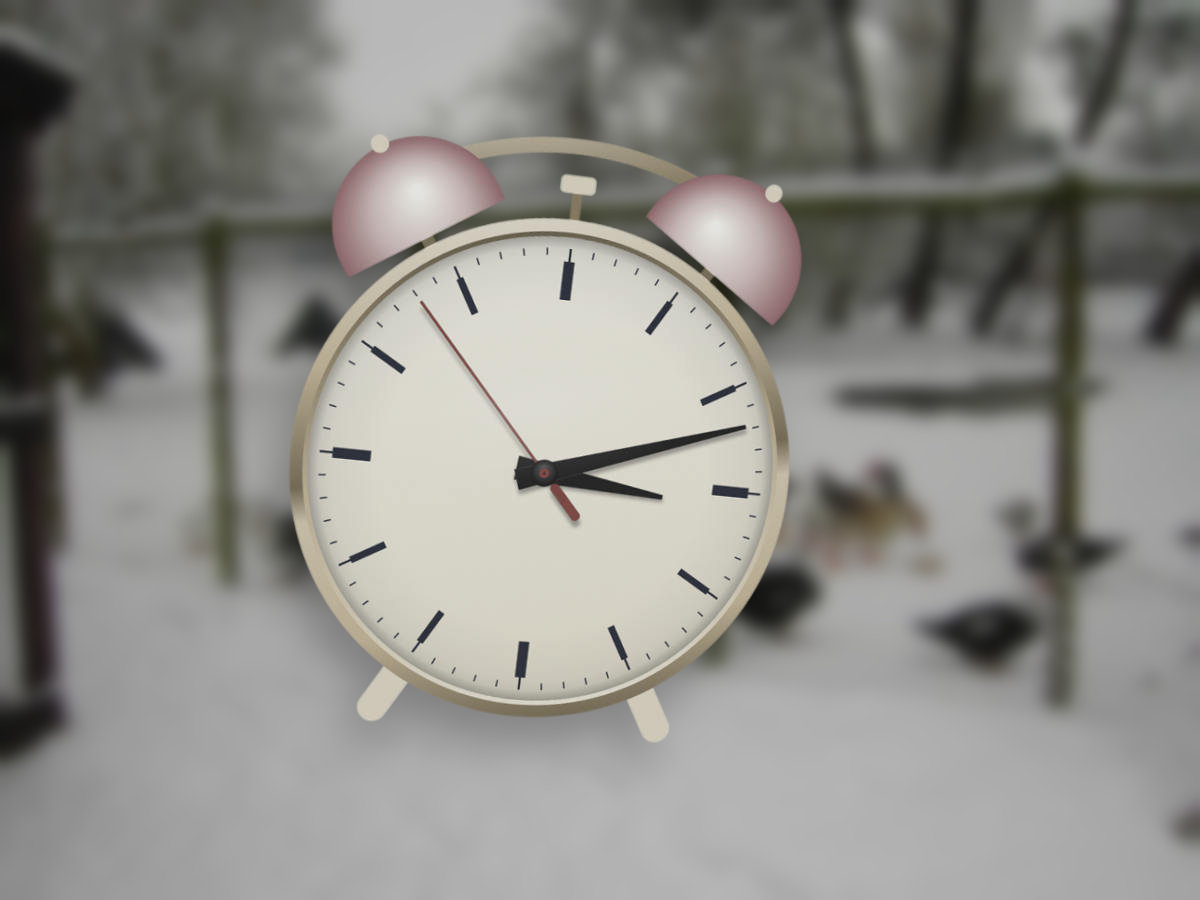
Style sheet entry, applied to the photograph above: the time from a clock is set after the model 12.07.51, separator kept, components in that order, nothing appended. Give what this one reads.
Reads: 3.11.53
